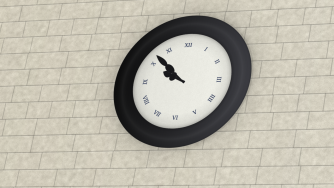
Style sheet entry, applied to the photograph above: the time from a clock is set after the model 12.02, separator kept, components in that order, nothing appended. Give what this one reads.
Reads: 9.52
